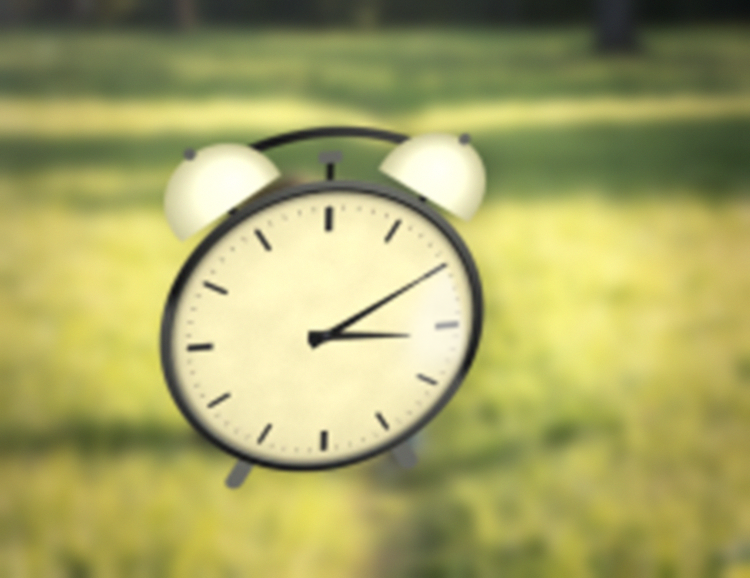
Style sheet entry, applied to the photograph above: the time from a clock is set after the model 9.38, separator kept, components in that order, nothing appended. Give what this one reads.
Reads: 3.10
